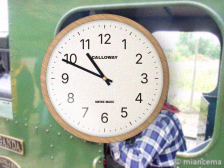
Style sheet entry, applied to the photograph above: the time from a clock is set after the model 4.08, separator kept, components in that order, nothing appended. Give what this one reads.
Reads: 10.49
